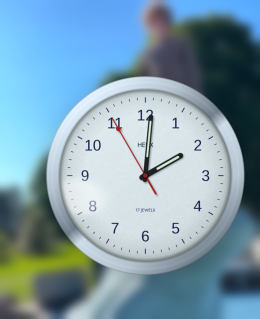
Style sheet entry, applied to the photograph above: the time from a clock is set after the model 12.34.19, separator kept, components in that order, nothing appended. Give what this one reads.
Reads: 2.00.55
